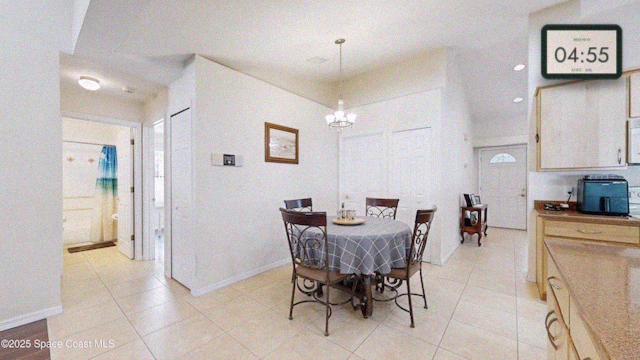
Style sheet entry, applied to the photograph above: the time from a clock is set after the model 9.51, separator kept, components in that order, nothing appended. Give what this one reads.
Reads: 4.55
